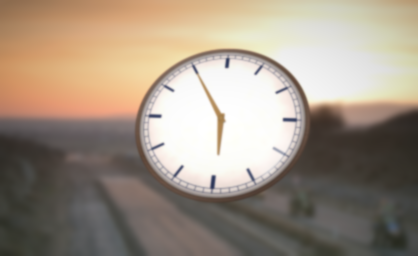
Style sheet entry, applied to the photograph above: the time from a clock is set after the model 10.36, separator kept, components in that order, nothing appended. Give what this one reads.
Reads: 5.55
